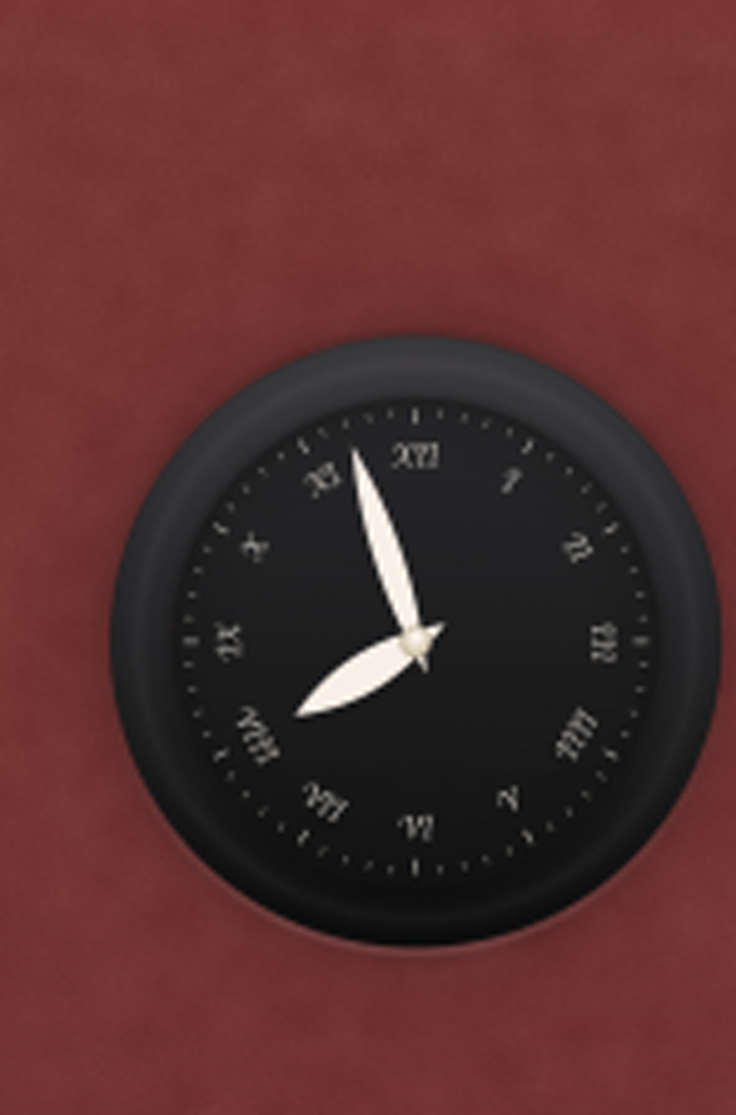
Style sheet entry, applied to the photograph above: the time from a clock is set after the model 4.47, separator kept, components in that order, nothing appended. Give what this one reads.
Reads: 7.57
